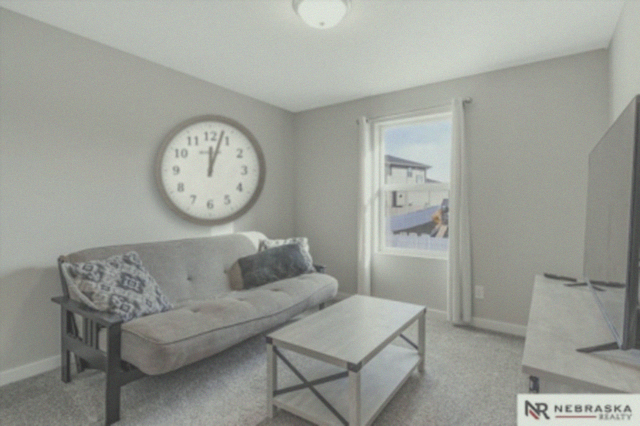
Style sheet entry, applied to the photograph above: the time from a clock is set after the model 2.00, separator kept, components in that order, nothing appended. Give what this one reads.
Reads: 12.03
